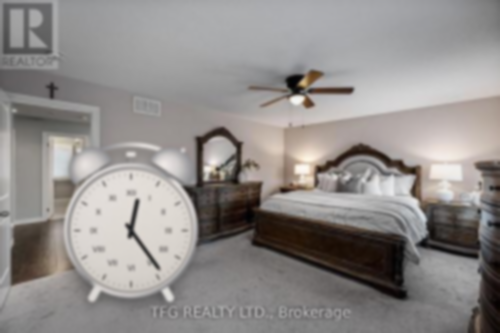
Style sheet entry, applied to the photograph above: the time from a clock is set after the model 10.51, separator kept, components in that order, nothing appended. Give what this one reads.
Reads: 12.24
